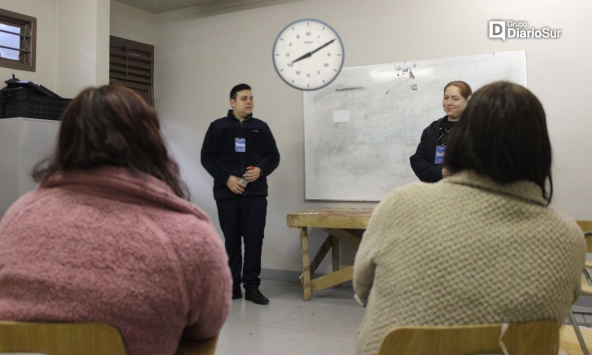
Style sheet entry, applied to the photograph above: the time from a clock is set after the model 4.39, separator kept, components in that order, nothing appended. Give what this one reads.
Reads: 8.10
